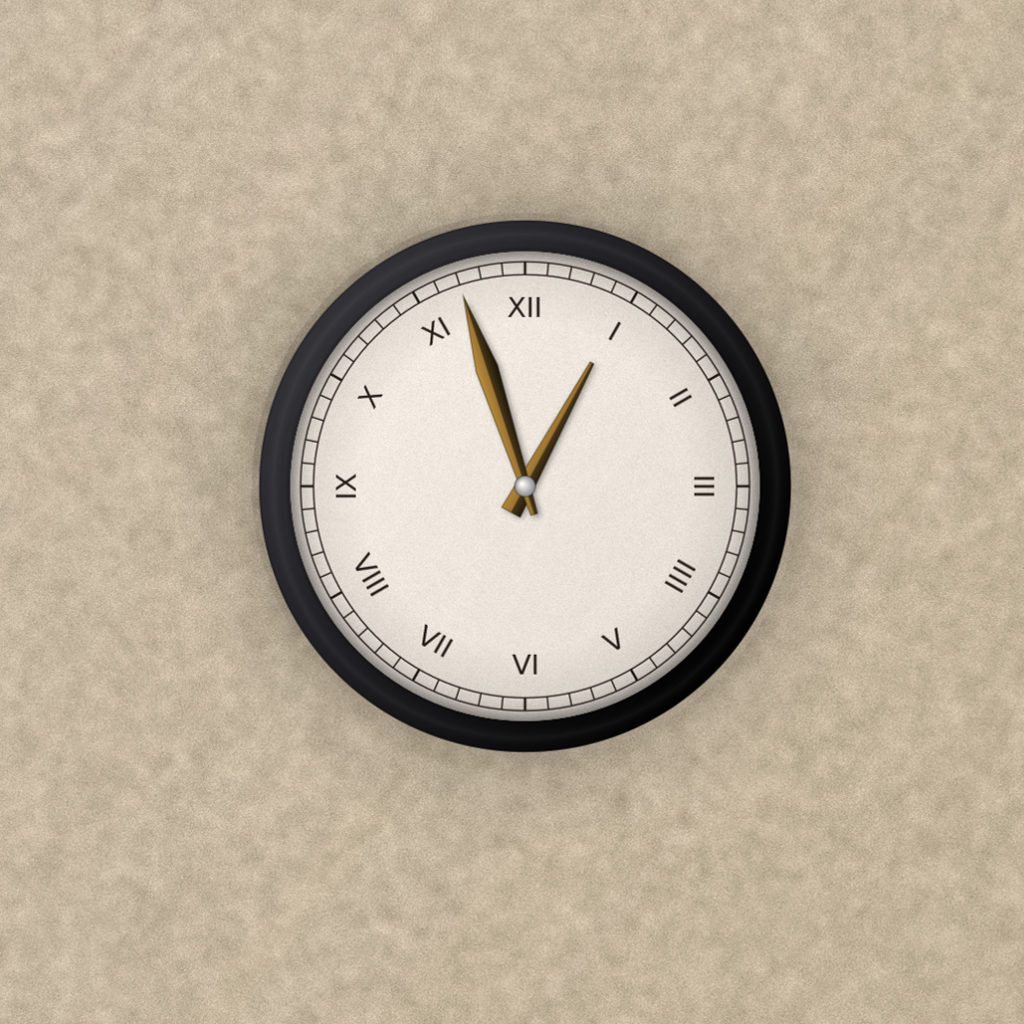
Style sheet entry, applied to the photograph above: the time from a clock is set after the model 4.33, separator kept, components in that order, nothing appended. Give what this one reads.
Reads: 12.57
